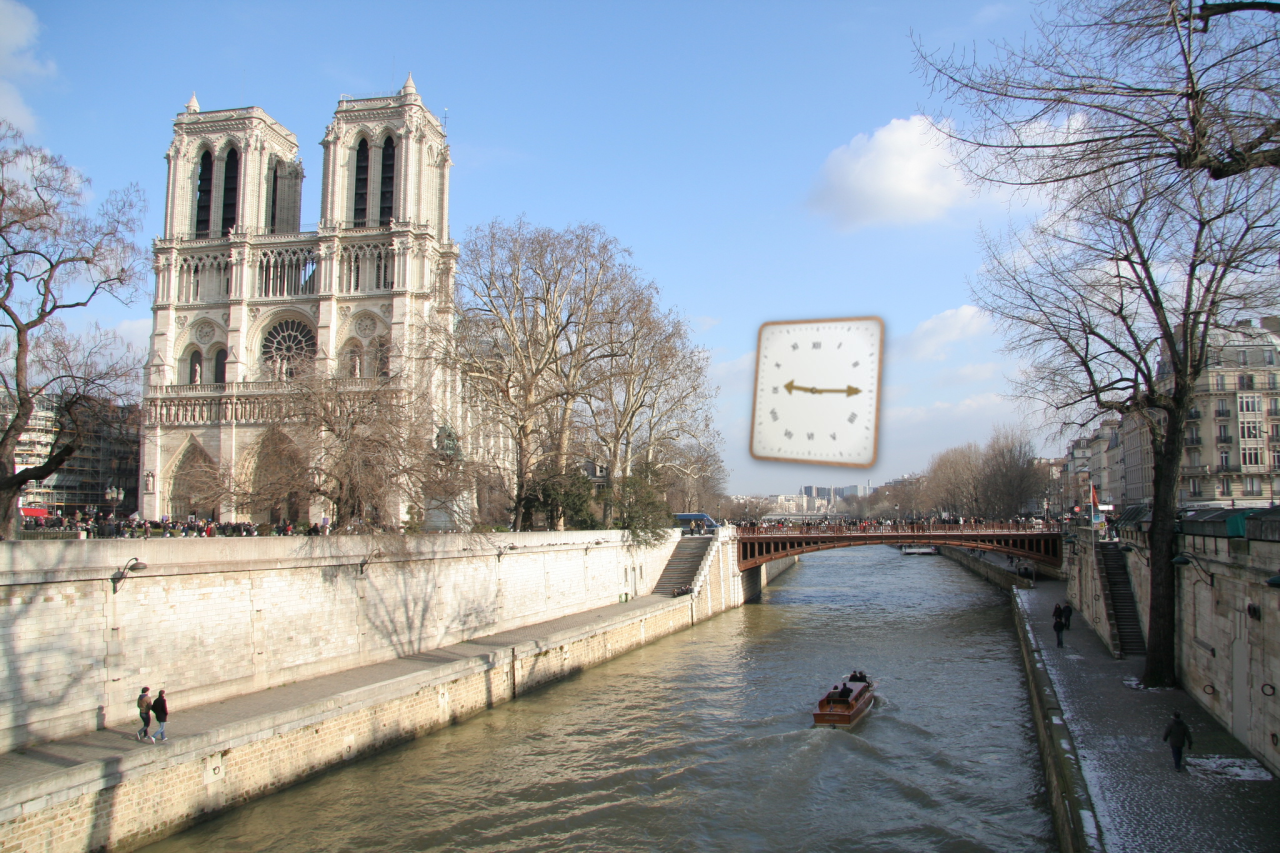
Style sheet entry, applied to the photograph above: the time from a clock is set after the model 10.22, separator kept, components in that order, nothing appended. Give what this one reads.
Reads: 9.15
